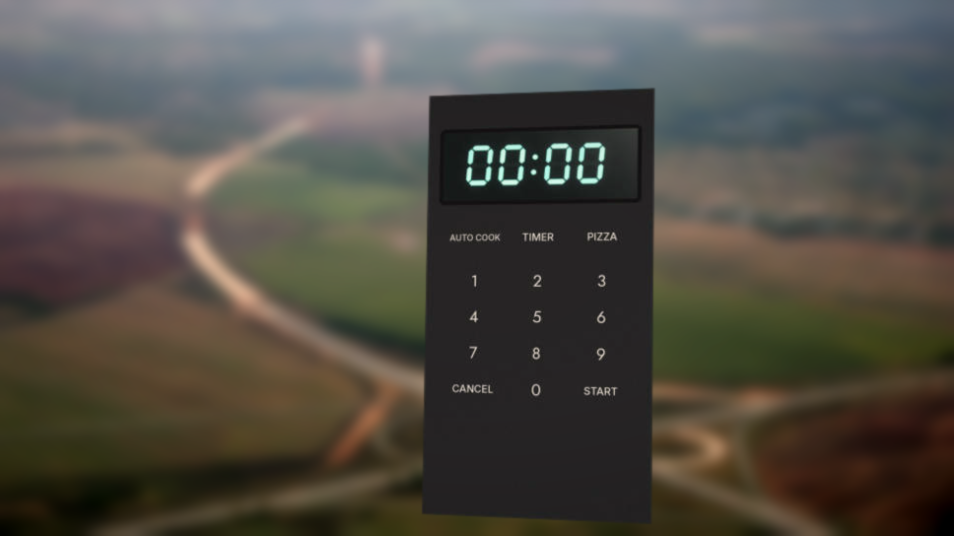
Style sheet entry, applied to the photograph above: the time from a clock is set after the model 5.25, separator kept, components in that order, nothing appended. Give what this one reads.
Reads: 0.00
